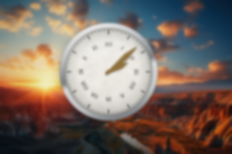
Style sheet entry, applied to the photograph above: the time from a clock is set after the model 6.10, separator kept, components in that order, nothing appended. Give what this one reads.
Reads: 2.08
